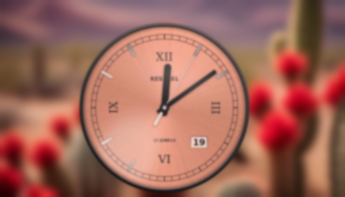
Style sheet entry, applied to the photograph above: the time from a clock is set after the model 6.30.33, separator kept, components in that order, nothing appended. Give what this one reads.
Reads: 12.09.05
